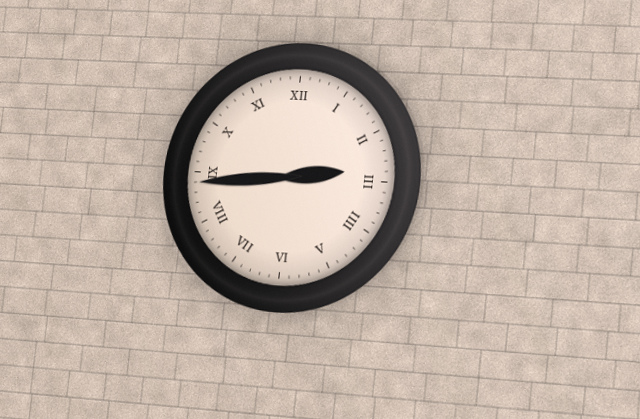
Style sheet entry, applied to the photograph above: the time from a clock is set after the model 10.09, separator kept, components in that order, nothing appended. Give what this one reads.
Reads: 2.44
